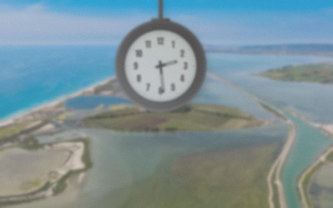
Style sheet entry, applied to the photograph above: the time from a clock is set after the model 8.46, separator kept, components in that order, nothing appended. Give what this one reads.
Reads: 2.29
